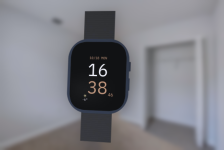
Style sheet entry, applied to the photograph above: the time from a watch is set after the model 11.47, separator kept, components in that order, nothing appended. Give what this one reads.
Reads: 16.38
